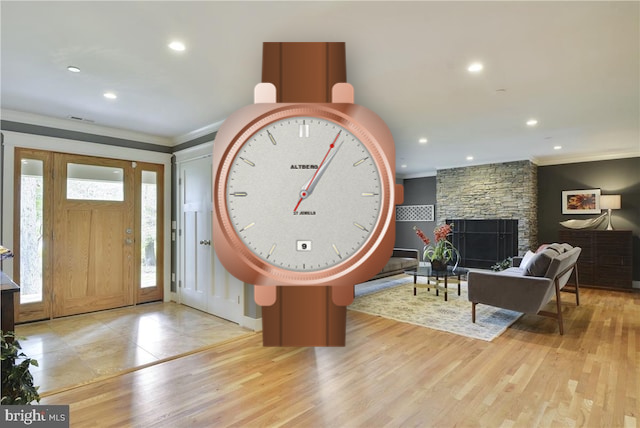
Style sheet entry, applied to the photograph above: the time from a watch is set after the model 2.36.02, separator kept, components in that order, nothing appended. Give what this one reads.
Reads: 1.06.05
